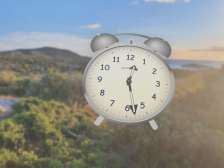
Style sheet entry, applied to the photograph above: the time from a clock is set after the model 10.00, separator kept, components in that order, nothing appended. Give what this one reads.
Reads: 12.28
